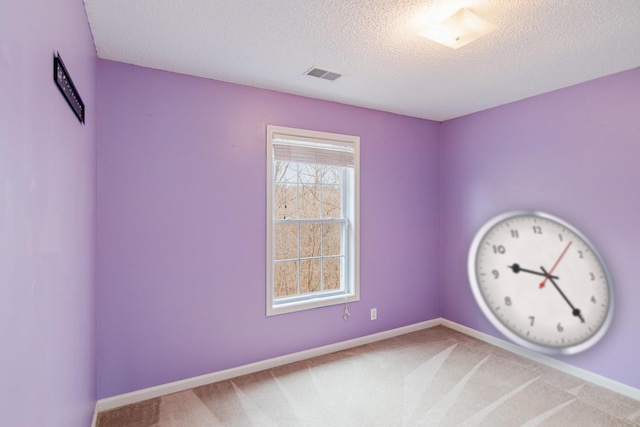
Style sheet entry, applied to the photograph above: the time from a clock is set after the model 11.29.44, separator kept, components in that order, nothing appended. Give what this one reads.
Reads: 9.25.07
